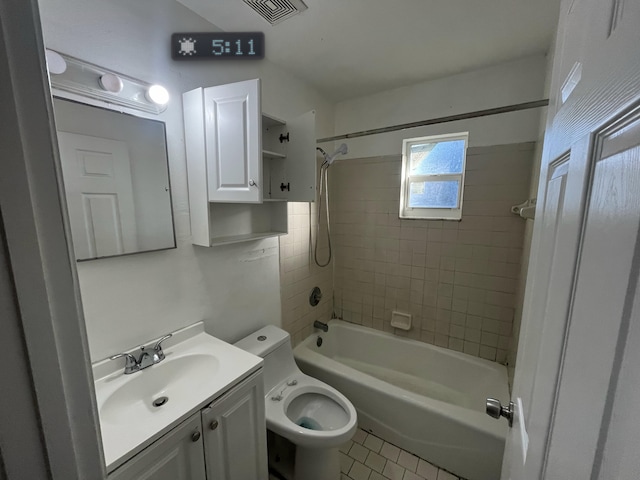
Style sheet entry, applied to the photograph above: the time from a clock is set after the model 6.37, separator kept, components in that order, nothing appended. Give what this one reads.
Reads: 5.11
